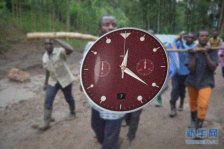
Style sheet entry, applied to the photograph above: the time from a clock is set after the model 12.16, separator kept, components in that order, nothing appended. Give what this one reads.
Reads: 12.21
